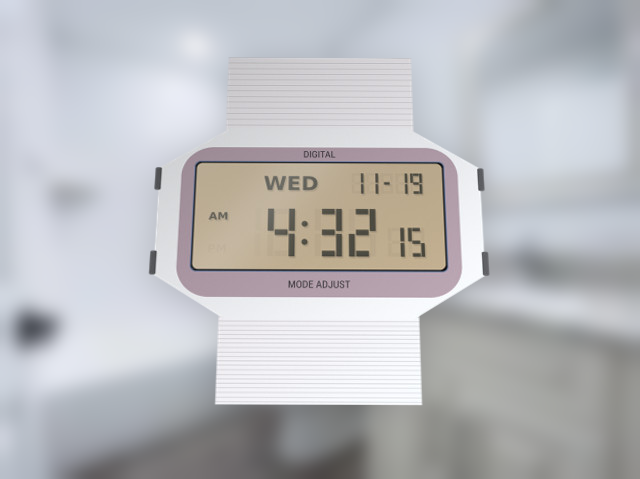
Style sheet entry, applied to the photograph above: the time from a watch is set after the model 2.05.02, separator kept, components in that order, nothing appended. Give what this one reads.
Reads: 4.32.15
